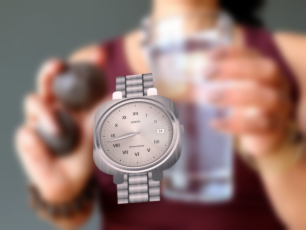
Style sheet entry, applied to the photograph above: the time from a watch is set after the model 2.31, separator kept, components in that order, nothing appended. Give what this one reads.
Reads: 8.43
